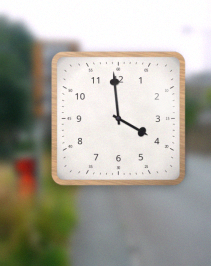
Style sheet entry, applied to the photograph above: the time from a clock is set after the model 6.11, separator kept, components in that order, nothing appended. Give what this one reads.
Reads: 3.59
